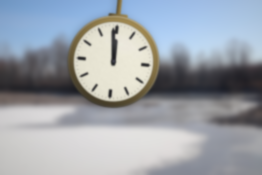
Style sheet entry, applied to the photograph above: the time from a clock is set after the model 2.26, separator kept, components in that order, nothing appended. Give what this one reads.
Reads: 11.59
